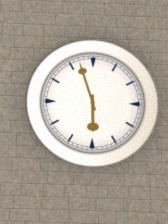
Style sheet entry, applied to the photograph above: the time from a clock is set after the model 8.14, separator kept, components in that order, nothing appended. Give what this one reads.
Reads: 5.57
